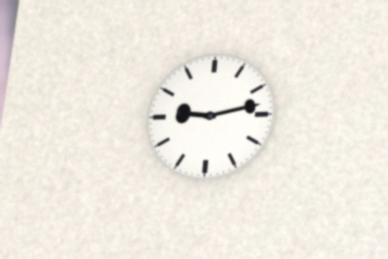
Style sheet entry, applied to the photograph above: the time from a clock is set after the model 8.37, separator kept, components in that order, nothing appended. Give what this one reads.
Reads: 9.13
